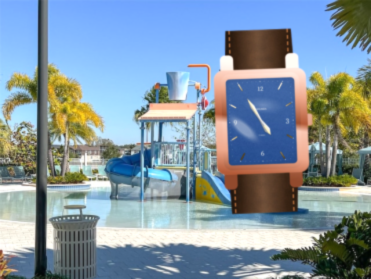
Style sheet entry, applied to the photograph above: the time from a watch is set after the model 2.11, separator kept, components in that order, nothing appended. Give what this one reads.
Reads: 4.55
